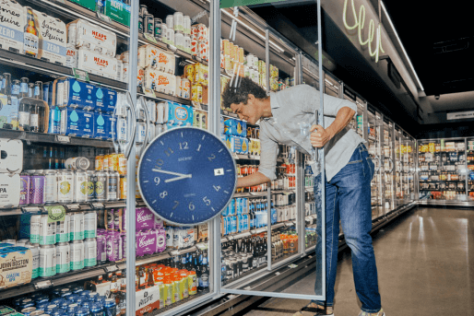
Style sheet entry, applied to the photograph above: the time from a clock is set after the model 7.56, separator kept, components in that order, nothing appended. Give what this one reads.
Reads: 8.48
